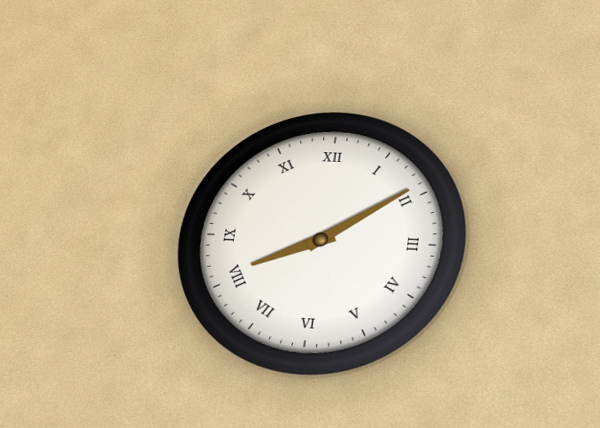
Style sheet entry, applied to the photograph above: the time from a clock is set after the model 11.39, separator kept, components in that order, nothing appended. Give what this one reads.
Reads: 8.09
